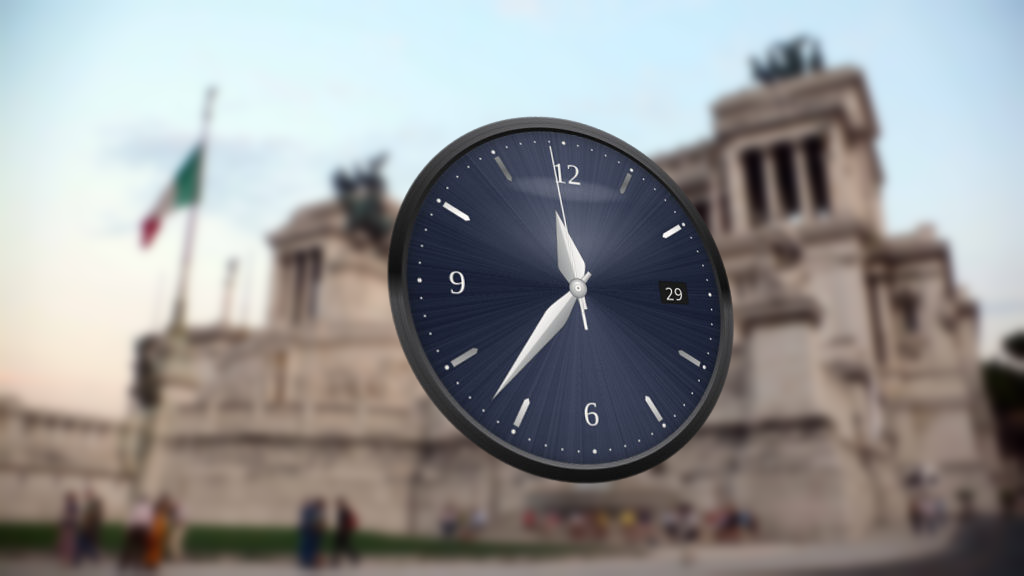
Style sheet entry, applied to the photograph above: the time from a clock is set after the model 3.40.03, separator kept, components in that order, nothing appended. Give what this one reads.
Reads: 11.36.59
